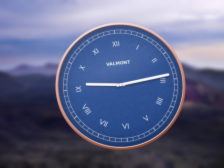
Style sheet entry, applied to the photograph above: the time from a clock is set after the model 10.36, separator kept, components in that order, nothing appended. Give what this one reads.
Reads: 9.14
